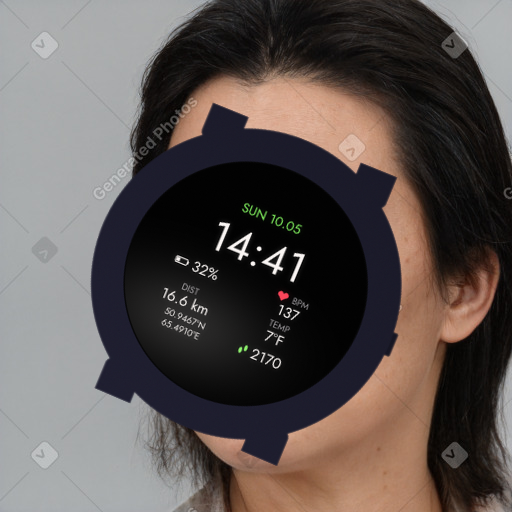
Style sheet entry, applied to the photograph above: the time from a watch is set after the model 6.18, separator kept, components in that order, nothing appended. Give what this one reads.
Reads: 14.41
